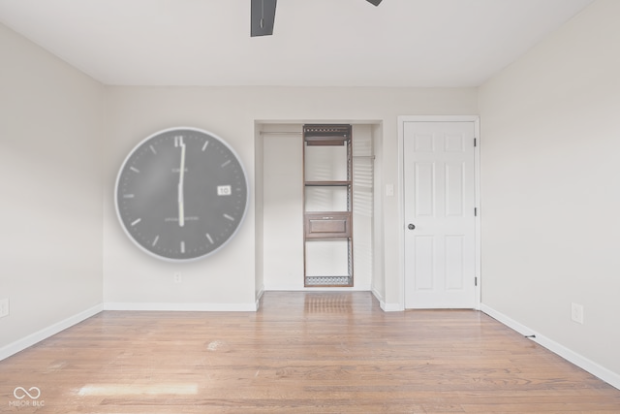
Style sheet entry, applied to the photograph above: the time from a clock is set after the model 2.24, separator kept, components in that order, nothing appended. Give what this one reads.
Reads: 6.01
